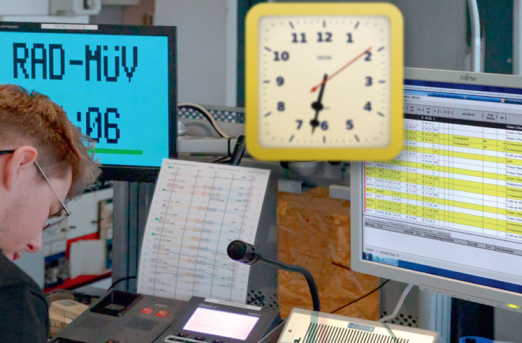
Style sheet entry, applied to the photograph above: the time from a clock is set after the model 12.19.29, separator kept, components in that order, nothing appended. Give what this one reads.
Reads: 6.32.09
